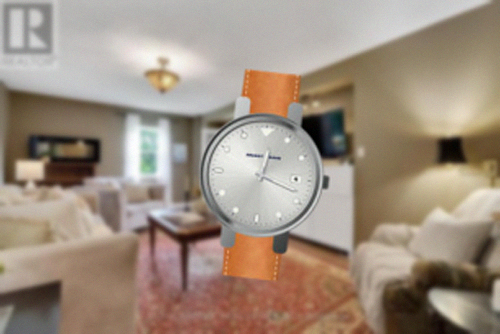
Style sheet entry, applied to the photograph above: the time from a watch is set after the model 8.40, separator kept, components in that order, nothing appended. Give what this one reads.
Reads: 12.18
